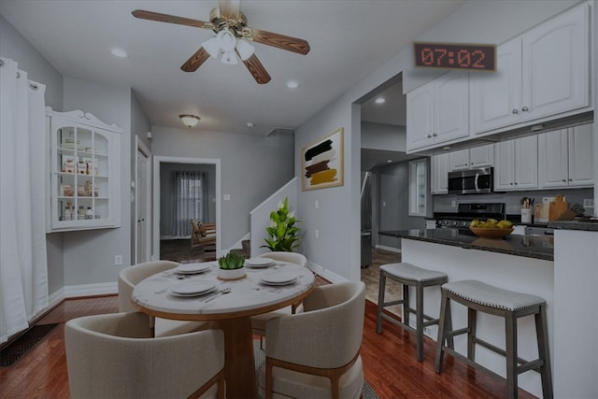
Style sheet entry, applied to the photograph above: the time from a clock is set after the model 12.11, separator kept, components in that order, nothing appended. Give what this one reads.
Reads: 7.02
